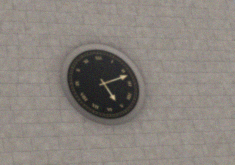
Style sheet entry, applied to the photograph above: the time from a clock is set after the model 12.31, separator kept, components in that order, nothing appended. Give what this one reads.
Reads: 5.12
